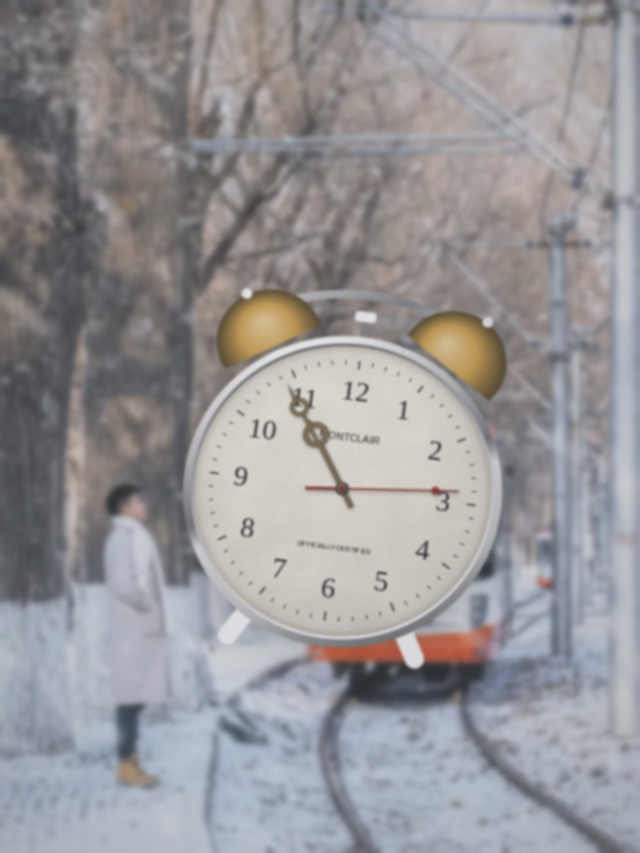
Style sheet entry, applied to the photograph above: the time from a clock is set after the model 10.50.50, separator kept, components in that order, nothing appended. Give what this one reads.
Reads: 10.54.14
